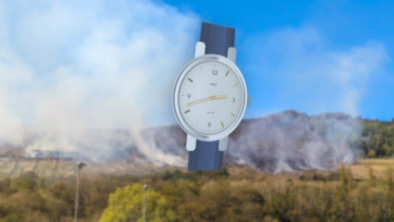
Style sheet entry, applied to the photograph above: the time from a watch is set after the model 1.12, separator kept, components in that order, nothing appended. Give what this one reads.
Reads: 2.42
